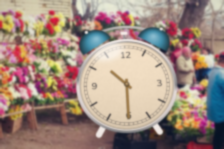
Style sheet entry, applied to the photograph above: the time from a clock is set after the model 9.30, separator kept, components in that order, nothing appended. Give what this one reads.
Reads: 10.30
